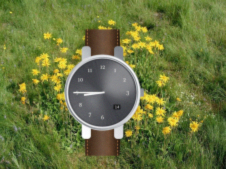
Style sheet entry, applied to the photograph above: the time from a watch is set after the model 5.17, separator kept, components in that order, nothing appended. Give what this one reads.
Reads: 8.45
